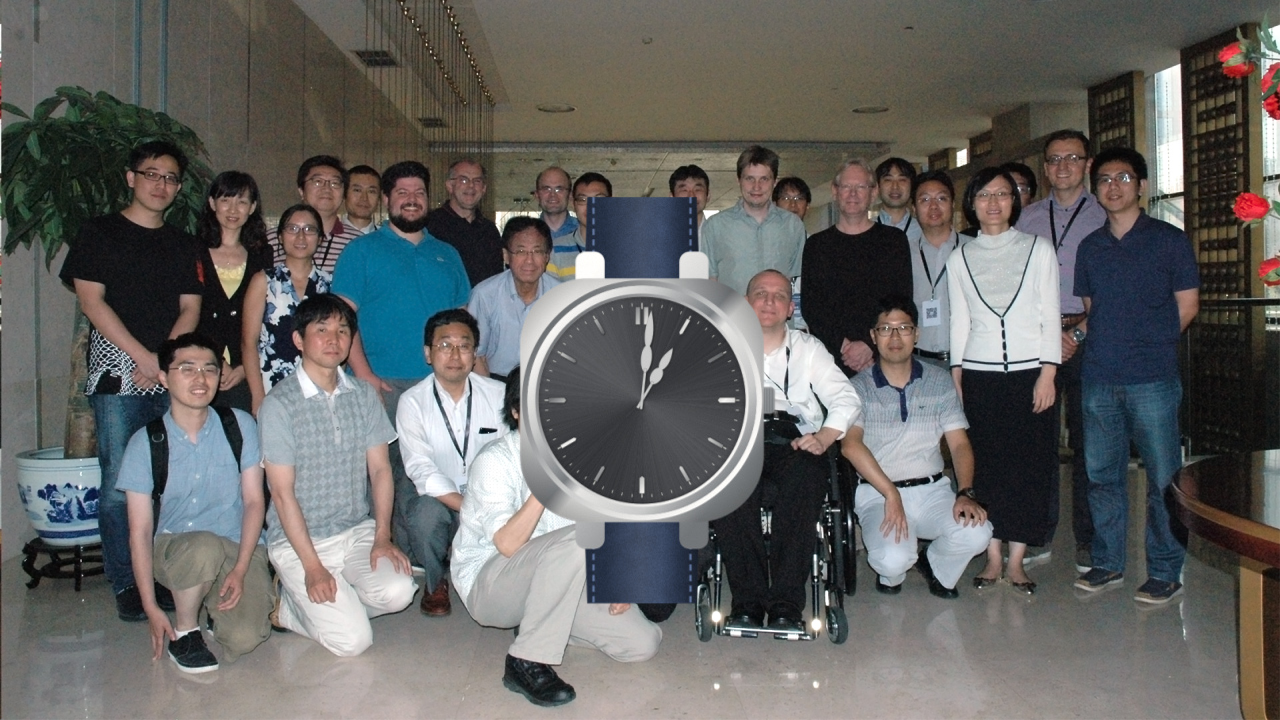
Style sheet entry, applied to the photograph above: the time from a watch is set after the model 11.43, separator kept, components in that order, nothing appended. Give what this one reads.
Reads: 1.01
